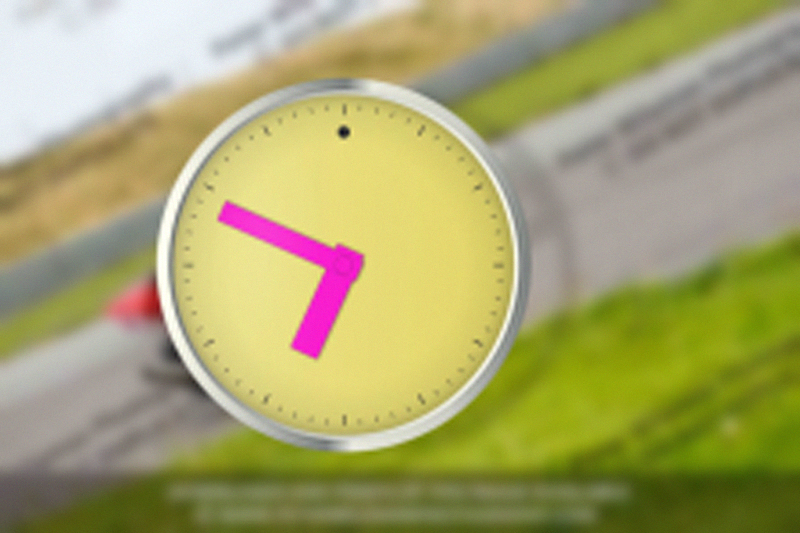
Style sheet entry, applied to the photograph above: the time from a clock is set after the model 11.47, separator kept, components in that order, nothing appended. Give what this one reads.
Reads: 6.49
